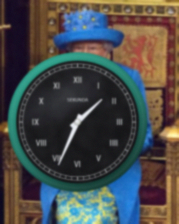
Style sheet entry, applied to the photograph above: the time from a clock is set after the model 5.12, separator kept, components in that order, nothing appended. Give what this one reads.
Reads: 1.34
